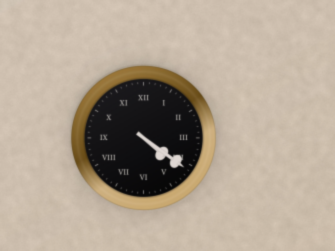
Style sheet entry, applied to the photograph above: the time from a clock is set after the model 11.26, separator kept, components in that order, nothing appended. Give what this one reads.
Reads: 4.21
